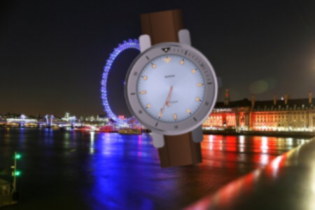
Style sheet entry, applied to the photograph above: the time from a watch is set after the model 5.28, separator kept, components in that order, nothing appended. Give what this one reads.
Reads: 6.35
